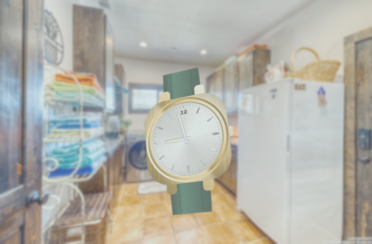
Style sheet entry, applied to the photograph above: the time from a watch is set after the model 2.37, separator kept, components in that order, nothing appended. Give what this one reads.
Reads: 8.58
